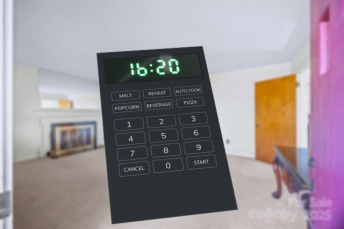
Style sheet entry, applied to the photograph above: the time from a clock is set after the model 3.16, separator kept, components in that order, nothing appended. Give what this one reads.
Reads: 16.20
